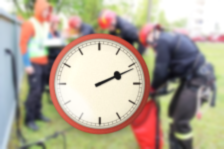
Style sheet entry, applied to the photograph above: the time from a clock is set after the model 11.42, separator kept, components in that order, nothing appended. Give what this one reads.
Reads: 2.11
